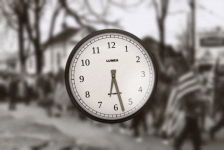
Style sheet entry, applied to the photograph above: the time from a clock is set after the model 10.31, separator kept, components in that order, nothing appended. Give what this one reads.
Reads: 6.28
